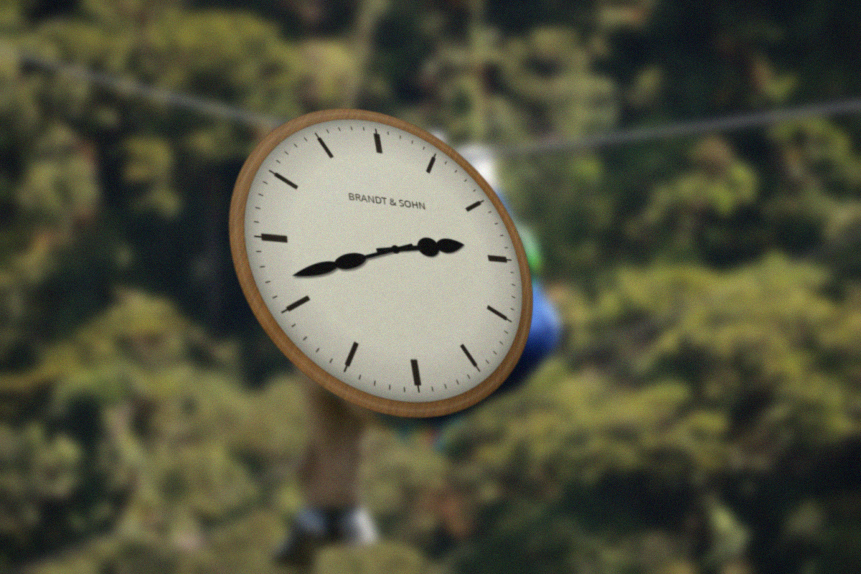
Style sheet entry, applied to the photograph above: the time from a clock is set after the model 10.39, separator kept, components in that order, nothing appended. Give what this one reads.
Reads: 2.42
